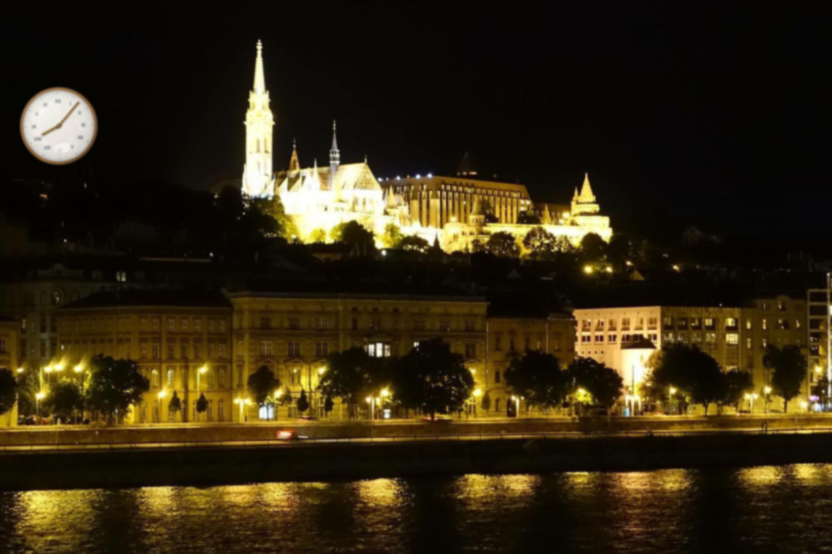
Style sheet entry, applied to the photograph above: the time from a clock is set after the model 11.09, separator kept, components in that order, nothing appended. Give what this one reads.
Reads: 8.07
